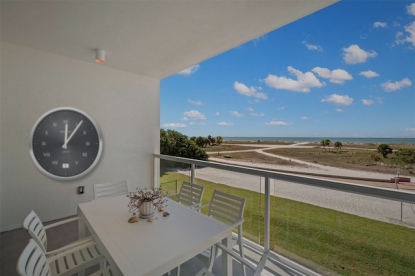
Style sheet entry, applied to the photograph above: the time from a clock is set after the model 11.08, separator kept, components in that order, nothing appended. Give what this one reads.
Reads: 12.06
